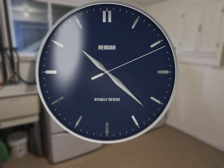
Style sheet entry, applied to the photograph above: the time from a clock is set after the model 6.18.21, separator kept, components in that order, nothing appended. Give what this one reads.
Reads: 10.22.11
